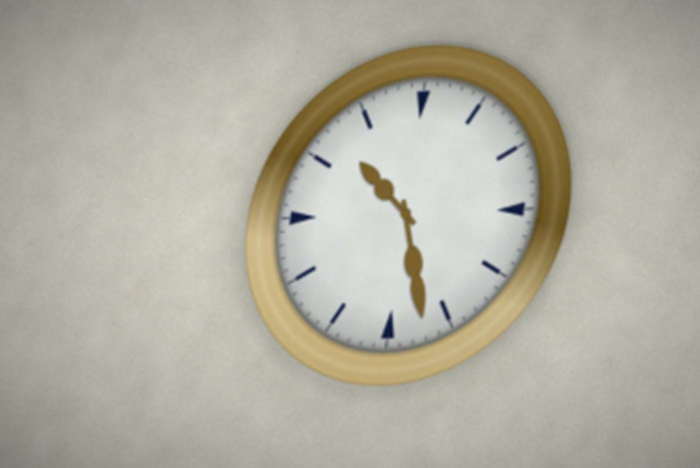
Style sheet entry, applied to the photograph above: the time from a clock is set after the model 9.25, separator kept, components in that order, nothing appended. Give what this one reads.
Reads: 10.27
